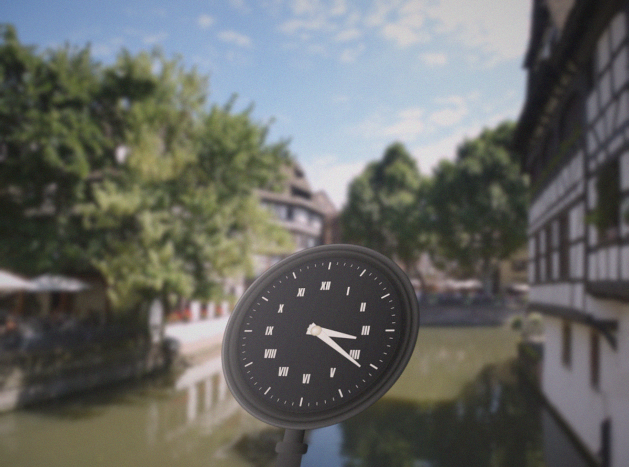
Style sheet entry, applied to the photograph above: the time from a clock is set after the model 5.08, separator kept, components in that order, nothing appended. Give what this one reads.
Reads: 3.21
